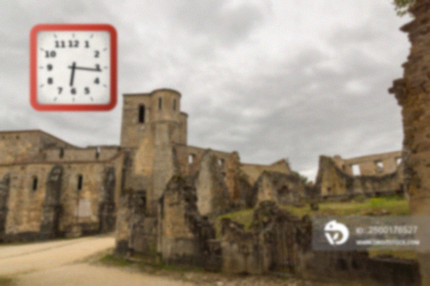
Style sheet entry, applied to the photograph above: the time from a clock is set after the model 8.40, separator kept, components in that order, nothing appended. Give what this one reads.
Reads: 6.16
